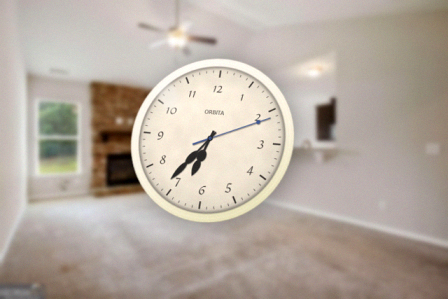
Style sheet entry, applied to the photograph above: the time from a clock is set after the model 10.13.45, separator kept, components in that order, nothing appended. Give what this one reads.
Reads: 6.36.11
